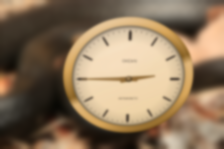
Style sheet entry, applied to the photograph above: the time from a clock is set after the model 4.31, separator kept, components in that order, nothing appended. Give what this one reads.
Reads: 2.45
